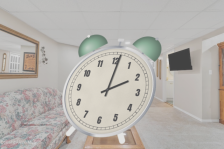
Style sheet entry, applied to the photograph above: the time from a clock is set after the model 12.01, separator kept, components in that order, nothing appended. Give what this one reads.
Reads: 2.01
